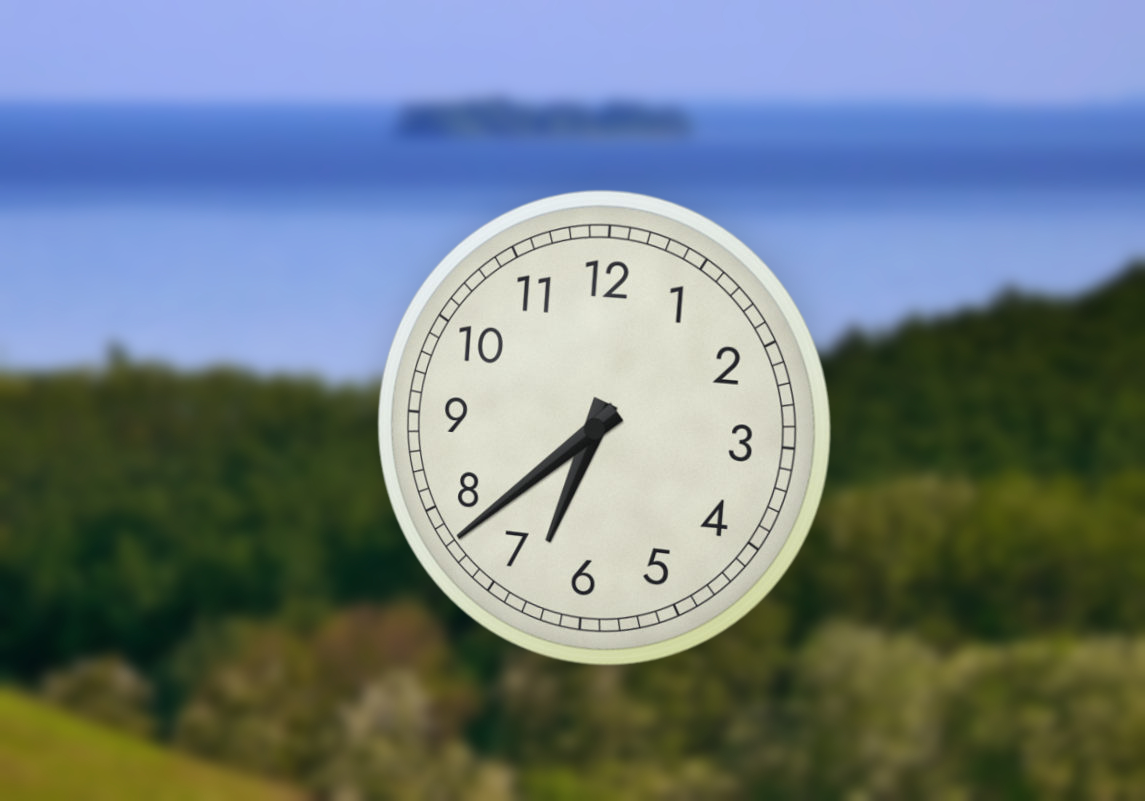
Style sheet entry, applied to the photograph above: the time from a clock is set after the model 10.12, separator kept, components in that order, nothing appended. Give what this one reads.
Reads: 6.38
